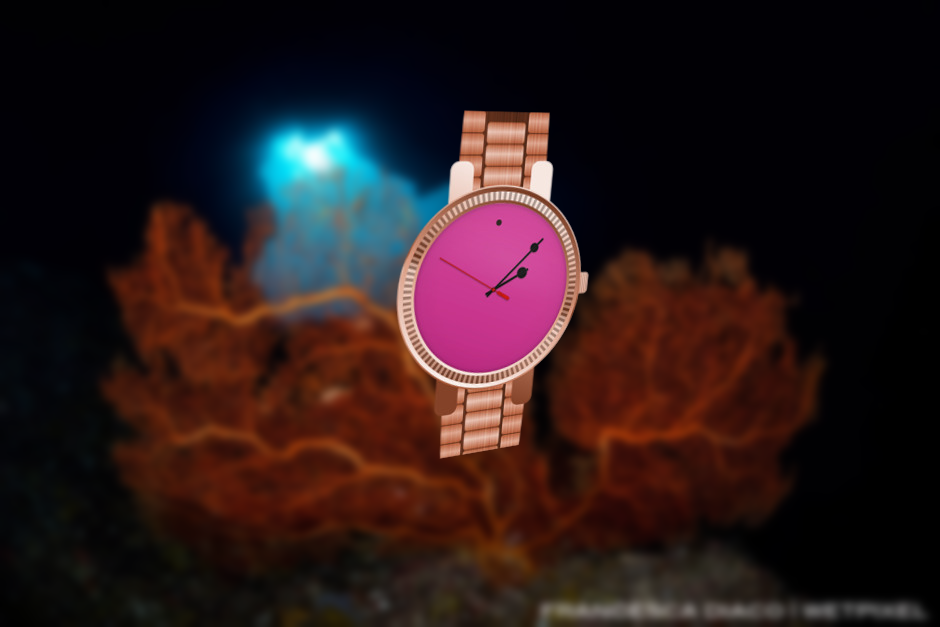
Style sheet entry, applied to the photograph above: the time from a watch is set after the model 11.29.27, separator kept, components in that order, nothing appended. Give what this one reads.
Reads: 2.07.50
